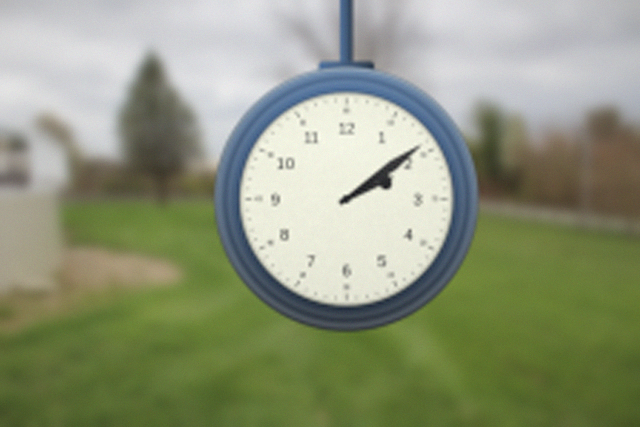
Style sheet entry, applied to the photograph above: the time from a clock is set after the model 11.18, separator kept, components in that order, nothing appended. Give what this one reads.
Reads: 2.09
